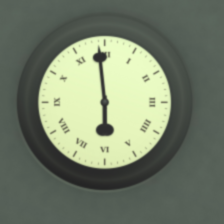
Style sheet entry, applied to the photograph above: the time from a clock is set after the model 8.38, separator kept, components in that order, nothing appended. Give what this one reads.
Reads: 5.59
